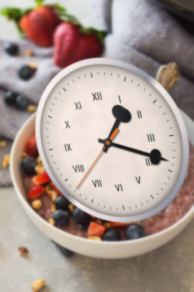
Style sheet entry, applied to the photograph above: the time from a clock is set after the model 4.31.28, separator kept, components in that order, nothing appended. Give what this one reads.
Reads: 1.18.38
